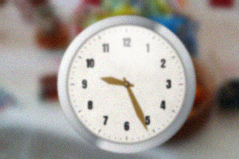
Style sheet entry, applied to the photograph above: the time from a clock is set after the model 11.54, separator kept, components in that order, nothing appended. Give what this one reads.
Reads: 9.26
